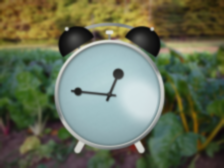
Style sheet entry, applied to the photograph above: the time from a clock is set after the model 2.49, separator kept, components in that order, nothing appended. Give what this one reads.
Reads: 12.46
